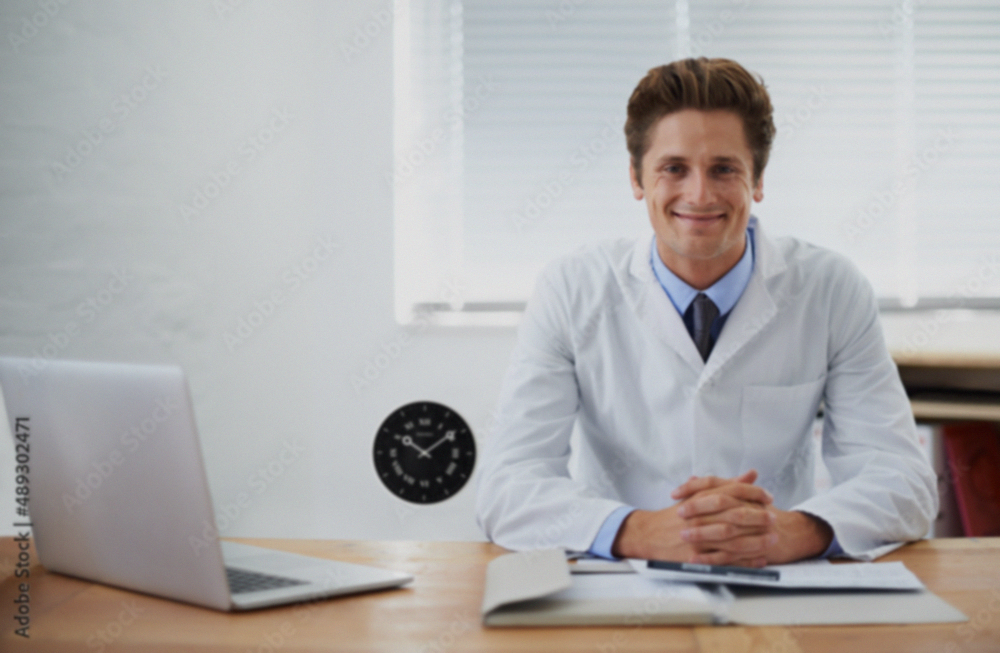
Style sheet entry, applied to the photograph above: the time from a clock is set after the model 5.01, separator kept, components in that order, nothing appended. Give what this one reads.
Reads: 10.09
